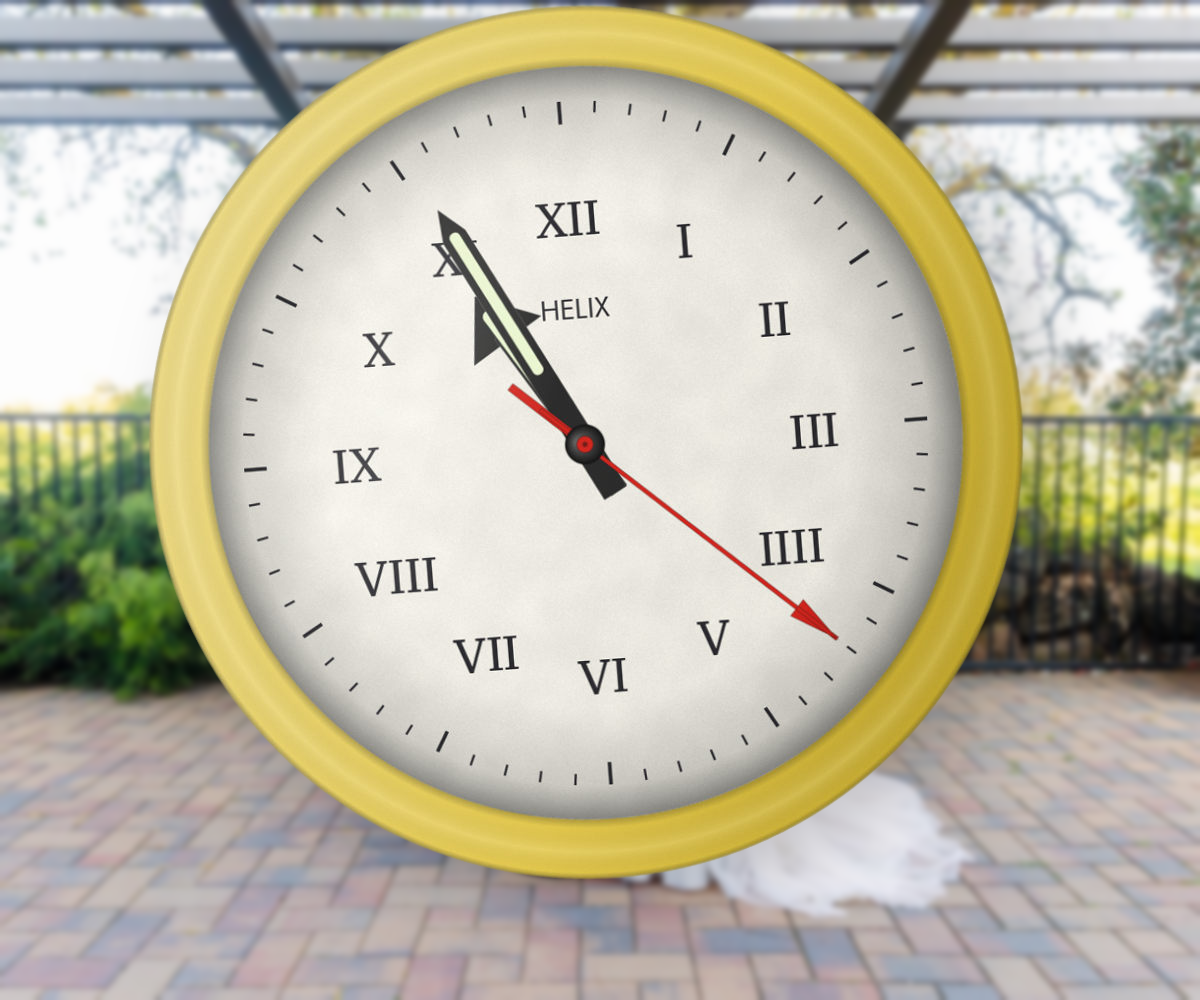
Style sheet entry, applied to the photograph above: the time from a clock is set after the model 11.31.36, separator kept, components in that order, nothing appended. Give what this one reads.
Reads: 10.55.22
